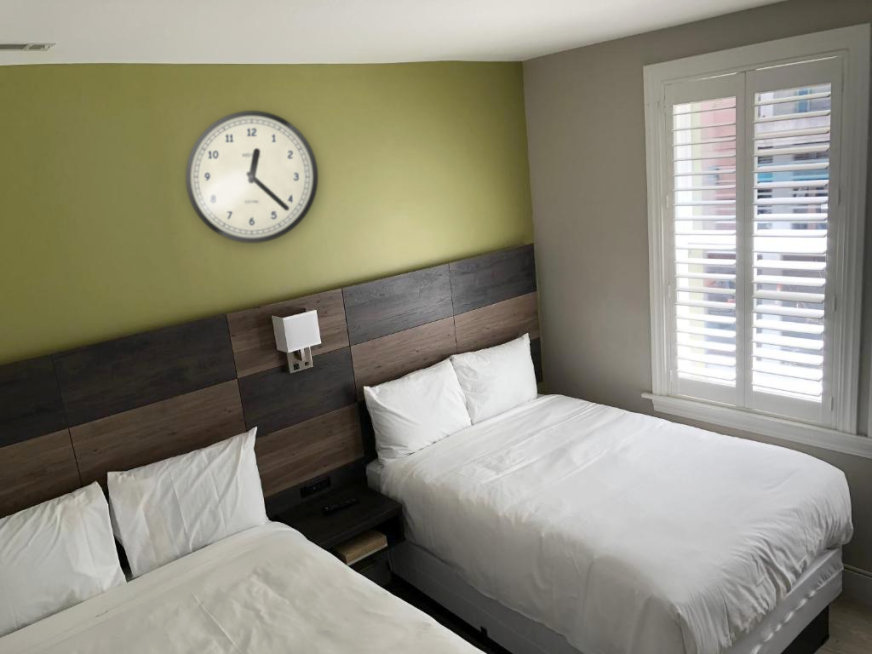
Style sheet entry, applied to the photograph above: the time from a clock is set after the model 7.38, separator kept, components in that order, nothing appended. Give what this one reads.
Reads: 12.22
